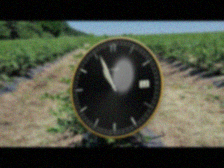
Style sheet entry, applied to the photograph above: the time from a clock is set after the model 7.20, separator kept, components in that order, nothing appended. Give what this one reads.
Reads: 10.56
